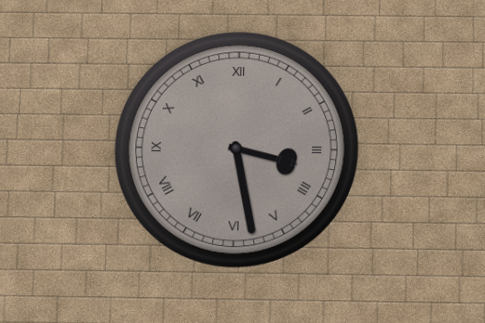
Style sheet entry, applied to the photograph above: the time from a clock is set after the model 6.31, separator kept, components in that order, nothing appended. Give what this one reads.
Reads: 3.28
